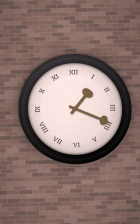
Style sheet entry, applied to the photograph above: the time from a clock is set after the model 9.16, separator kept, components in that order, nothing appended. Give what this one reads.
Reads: 1.19
